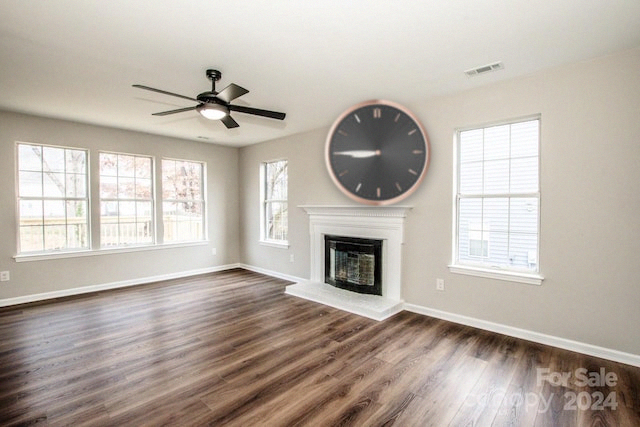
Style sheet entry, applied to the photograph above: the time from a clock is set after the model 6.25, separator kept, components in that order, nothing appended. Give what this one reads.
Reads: 8.45
